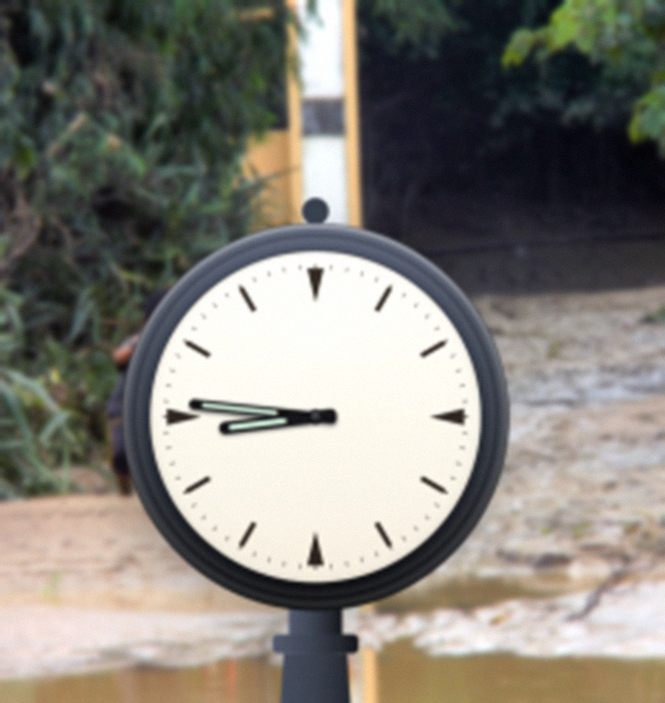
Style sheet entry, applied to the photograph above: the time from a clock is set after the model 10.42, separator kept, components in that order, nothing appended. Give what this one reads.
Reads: 8.46
